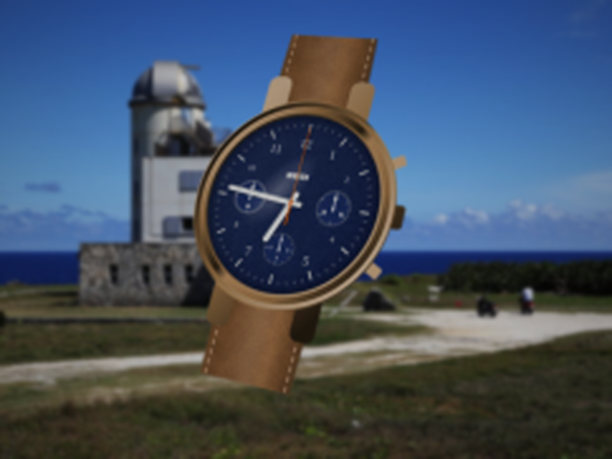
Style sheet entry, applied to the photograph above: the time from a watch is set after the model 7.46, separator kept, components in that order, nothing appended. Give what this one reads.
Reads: 6.46
